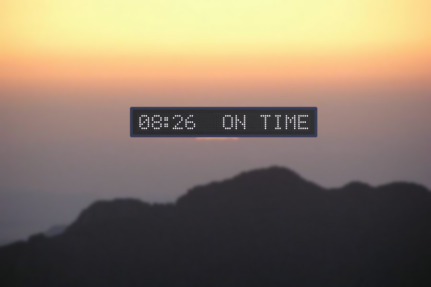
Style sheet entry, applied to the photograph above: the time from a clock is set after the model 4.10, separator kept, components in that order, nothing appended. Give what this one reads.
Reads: 8.26
